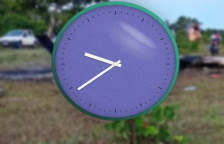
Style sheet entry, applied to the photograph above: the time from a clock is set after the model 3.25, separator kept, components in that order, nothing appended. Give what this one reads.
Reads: 9.39
